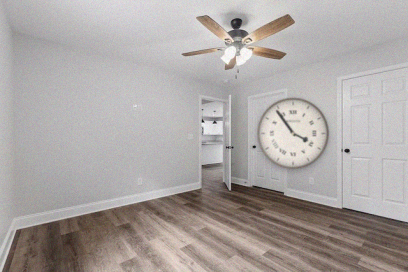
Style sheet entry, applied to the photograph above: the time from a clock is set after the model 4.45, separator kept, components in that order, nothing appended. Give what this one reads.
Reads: 3.54
